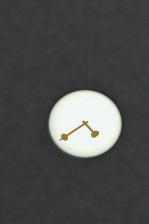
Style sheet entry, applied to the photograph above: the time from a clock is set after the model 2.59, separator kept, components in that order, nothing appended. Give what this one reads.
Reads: 4.39
